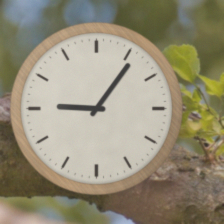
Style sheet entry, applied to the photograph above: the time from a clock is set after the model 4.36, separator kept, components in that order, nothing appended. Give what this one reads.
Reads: 9.06
